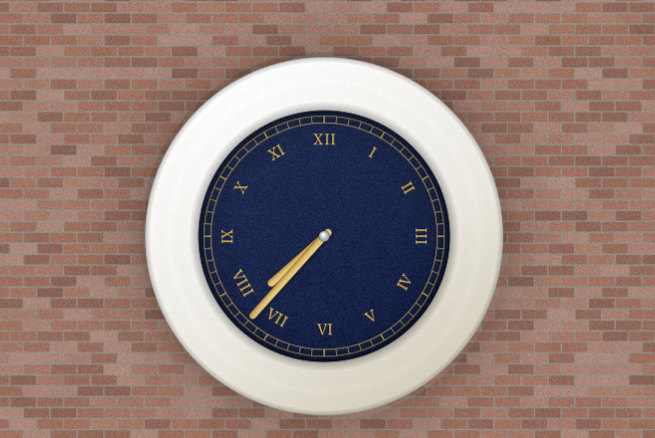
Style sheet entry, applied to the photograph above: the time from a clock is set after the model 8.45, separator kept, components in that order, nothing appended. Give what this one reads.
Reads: 7.37
